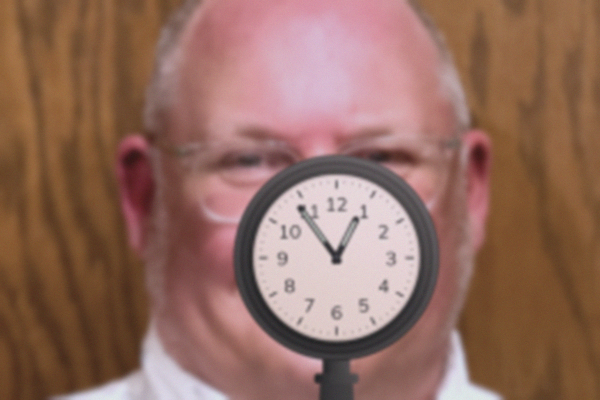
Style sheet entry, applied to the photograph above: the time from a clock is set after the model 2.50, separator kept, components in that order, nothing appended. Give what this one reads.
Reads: 12.54
